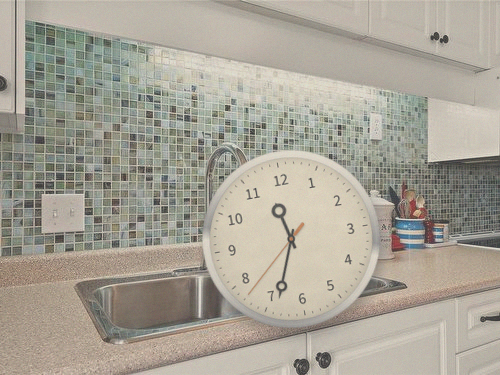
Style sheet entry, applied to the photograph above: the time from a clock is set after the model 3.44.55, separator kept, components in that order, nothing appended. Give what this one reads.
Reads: 11.33.38
